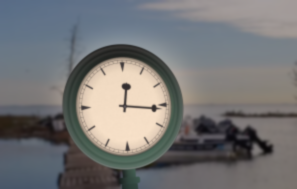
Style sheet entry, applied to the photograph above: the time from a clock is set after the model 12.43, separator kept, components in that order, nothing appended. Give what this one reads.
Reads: 12.16
